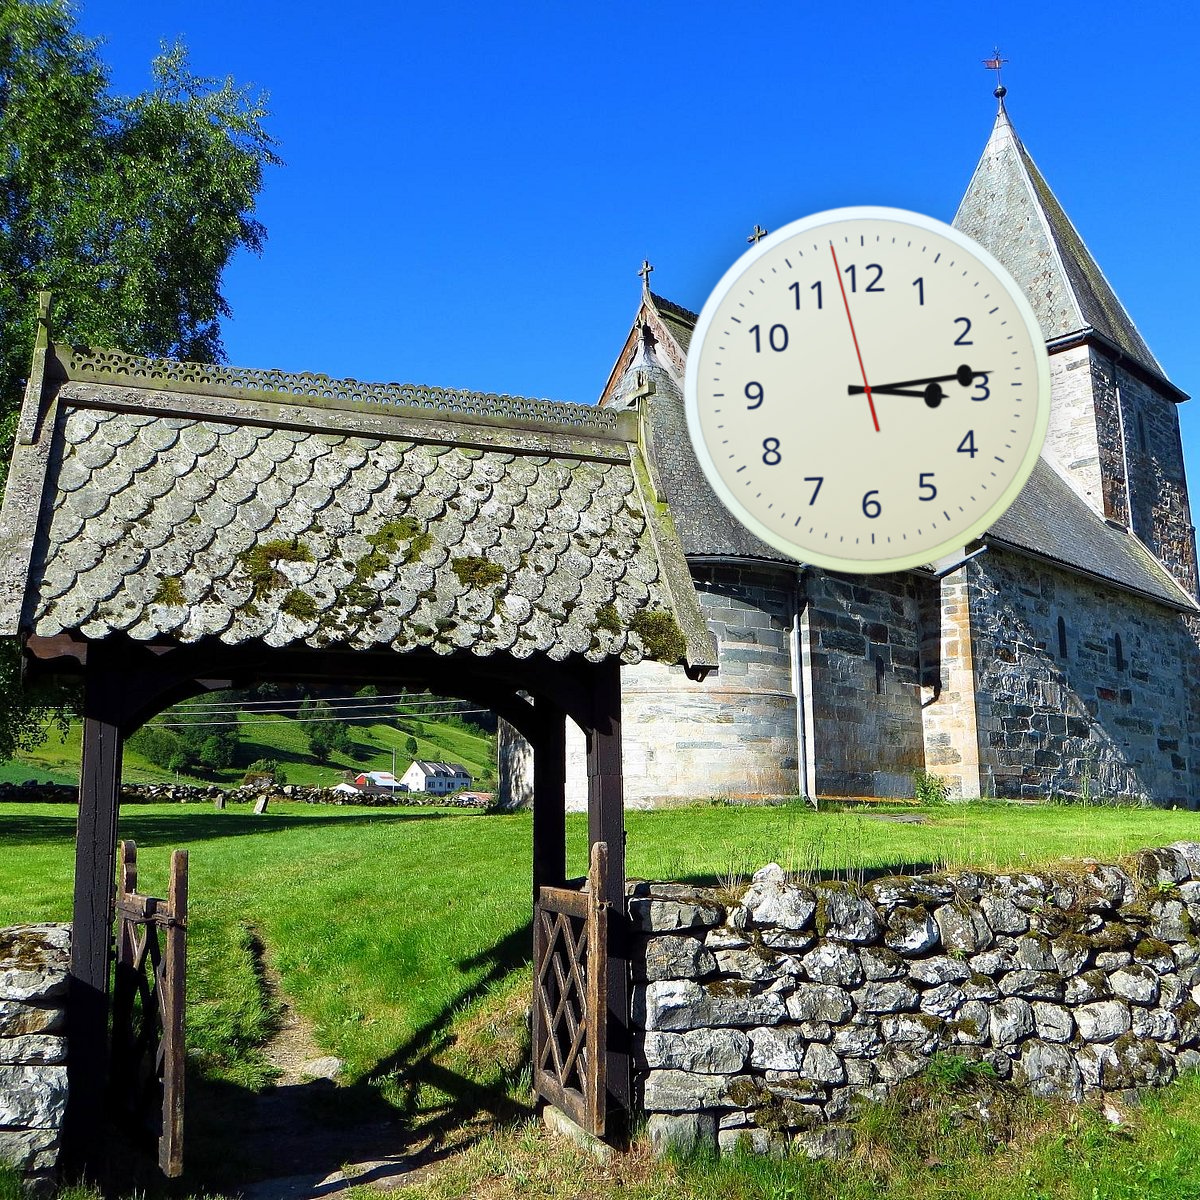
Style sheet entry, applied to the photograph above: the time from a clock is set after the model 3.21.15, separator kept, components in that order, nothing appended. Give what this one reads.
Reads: 3.13.58
